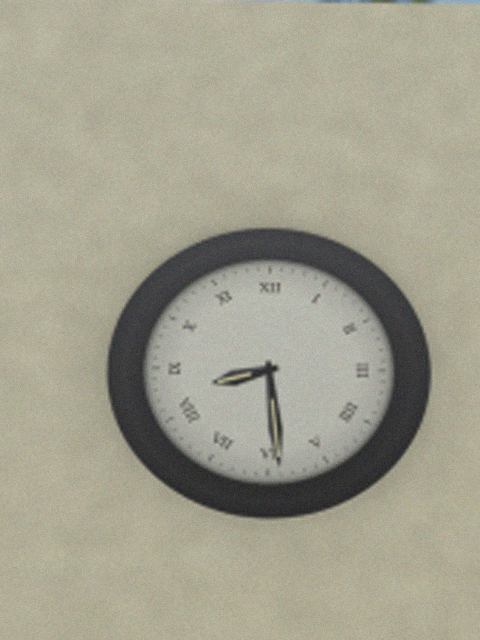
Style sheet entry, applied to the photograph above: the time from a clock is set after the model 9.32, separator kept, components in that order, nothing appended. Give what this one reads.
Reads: 8.29
